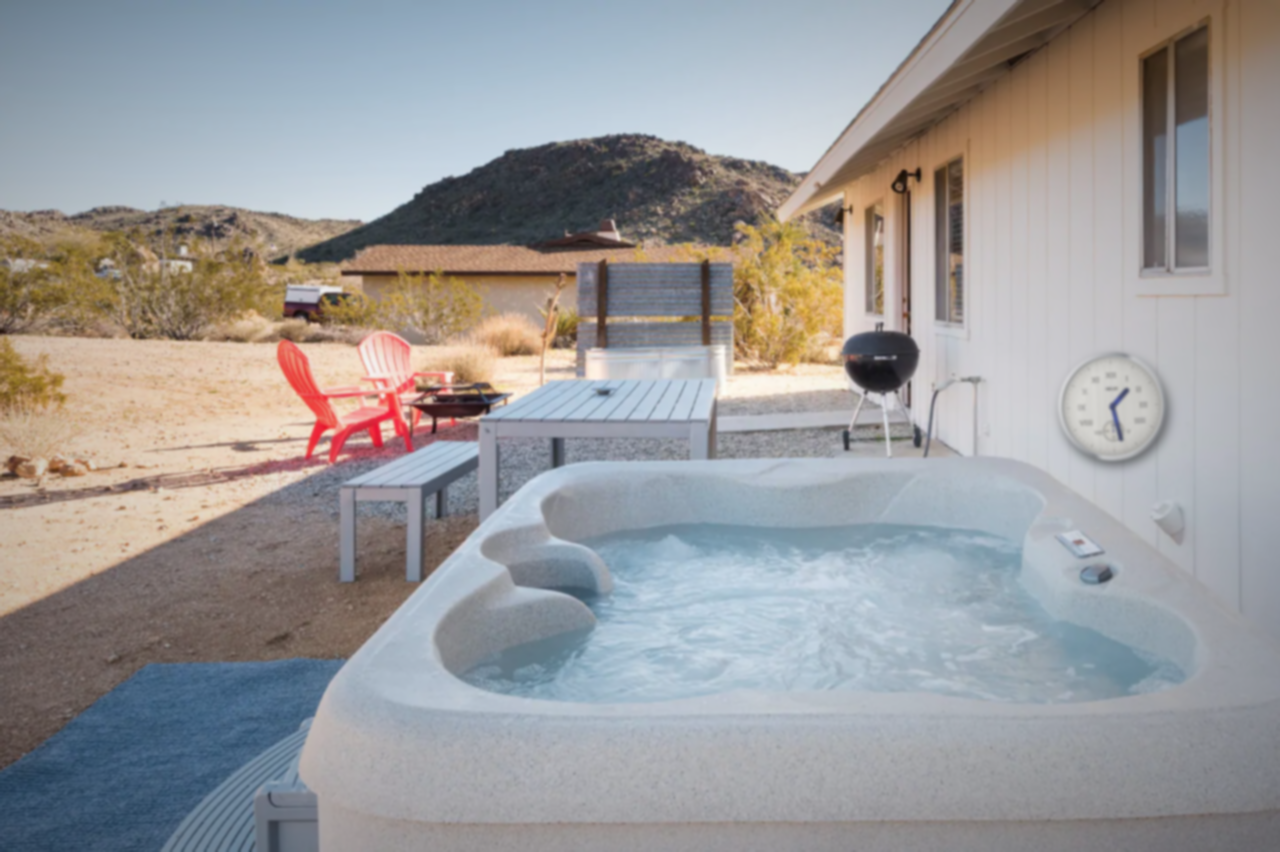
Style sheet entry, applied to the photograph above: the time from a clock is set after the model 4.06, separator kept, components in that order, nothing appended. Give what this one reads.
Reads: 1.28
